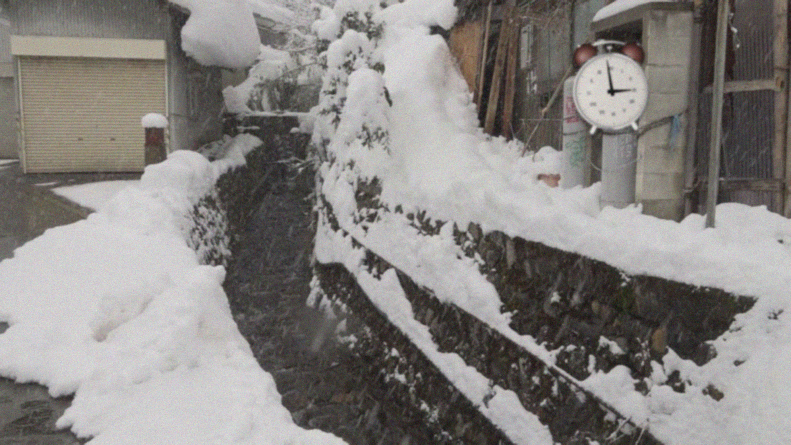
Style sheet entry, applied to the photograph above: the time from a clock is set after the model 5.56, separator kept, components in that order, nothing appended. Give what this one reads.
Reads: 2.59
